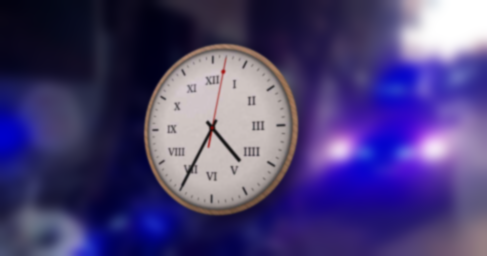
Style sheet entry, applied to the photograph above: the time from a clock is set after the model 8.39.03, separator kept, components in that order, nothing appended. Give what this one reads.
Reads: 4.35.02
